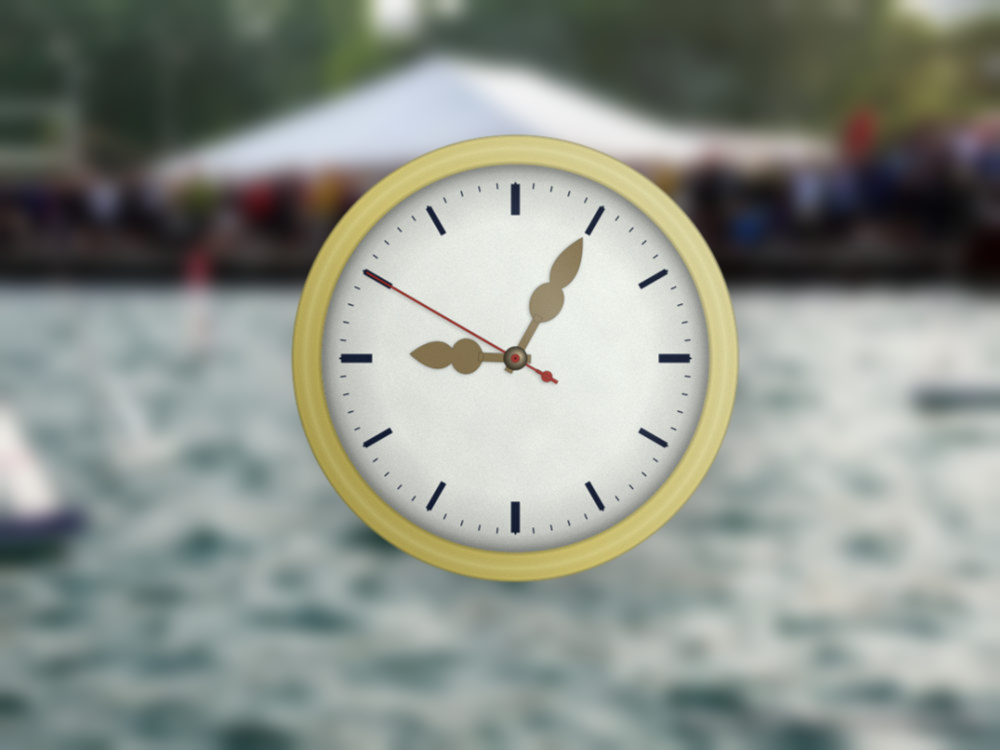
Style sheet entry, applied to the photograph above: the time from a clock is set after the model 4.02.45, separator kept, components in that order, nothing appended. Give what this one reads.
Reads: 9.04.50
